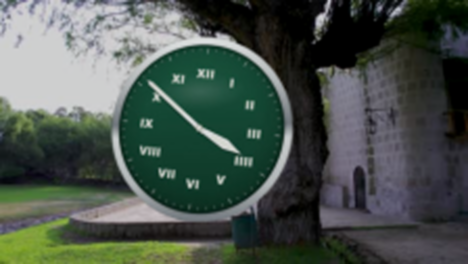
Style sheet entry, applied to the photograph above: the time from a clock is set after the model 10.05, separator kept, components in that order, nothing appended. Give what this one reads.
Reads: 3.51
